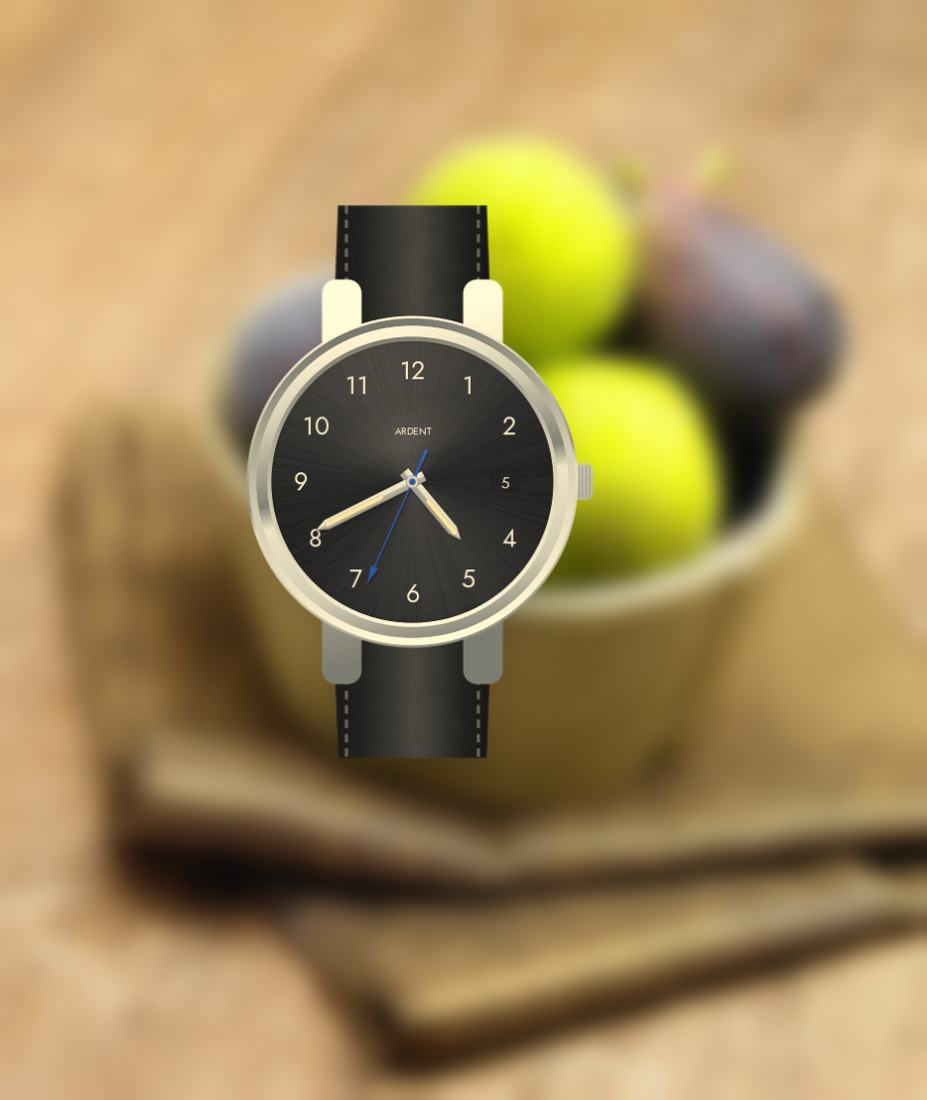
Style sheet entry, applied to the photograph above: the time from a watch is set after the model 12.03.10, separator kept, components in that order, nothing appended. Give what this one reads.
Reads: 4.40.34
